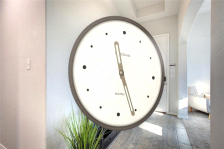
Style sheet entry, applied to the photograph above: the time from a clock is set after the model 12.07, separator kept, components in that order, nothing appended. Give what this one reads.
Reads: 11.26
